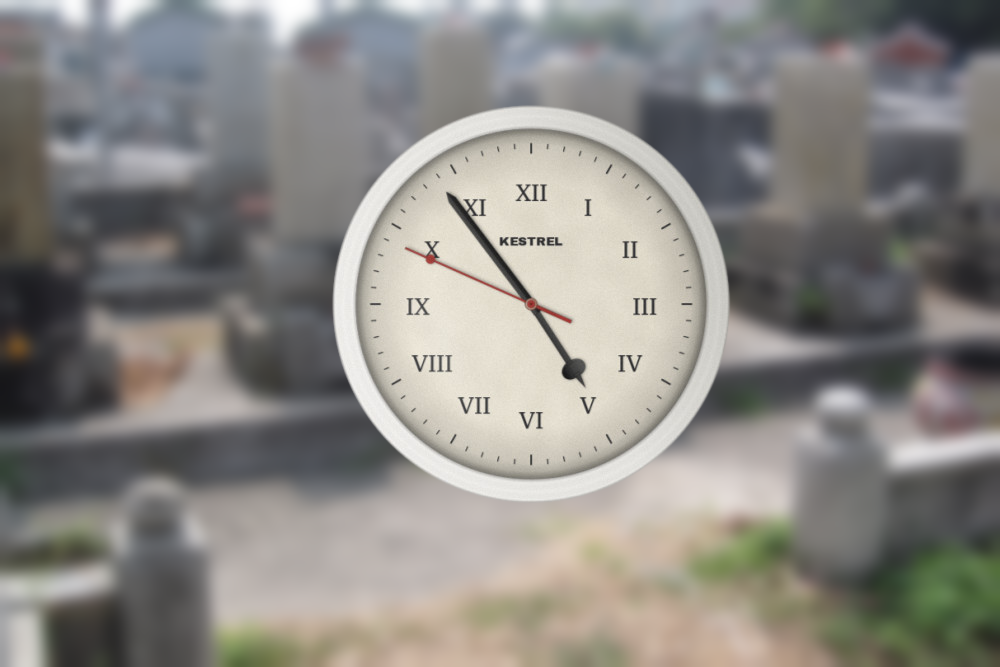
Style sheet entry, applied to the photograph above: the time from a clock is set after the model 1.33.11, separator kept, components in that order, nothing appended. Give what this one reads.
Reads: 4.53.49
